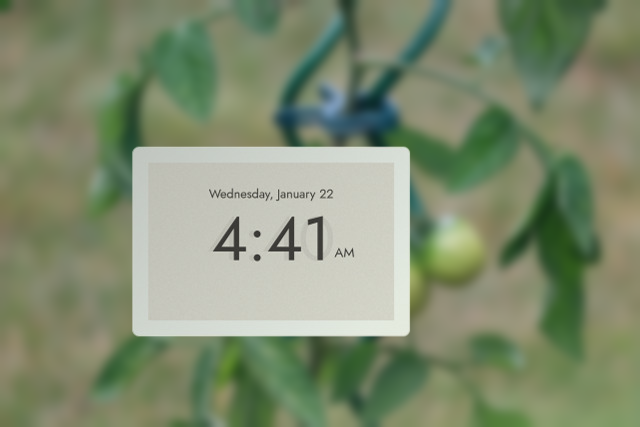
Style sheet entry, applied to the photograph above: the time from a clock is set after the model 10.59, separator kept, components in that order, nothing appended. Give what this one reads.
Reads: 4.41
